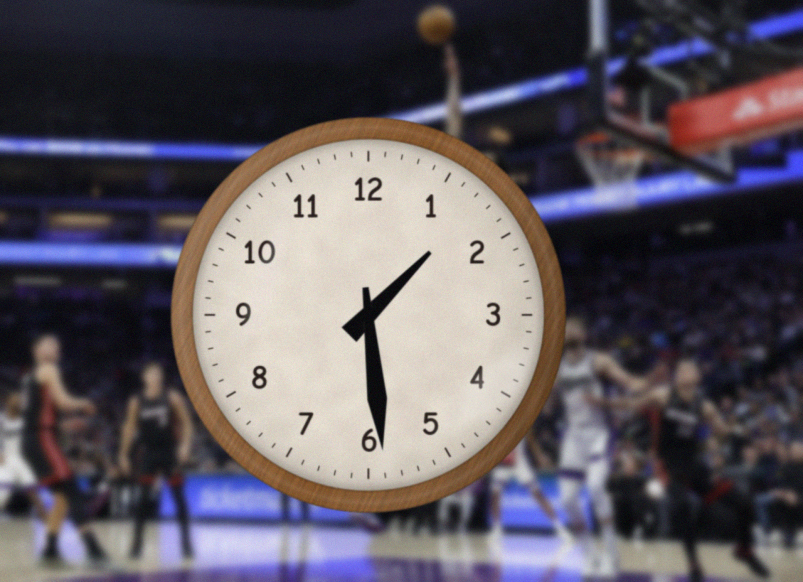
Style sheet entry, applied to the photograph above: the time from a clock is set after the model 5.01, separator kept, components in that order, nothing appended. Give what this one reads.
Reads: 1.29
